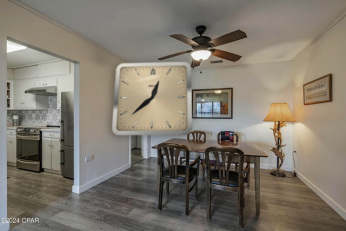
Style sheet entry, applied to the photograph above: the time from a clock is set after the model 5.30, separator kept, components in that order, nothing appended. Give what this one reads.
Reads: 12.38
